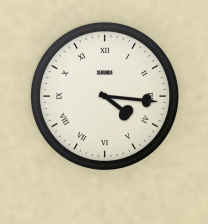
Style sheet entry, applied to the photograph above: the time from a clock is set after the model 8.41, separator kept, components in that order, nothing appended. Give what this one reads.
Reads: 4.16
